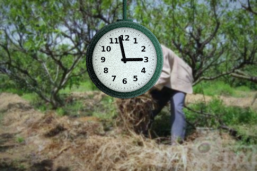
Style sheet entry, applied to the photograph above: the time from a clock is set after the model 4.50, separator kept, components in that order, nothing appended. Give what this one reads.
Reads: 2.58
